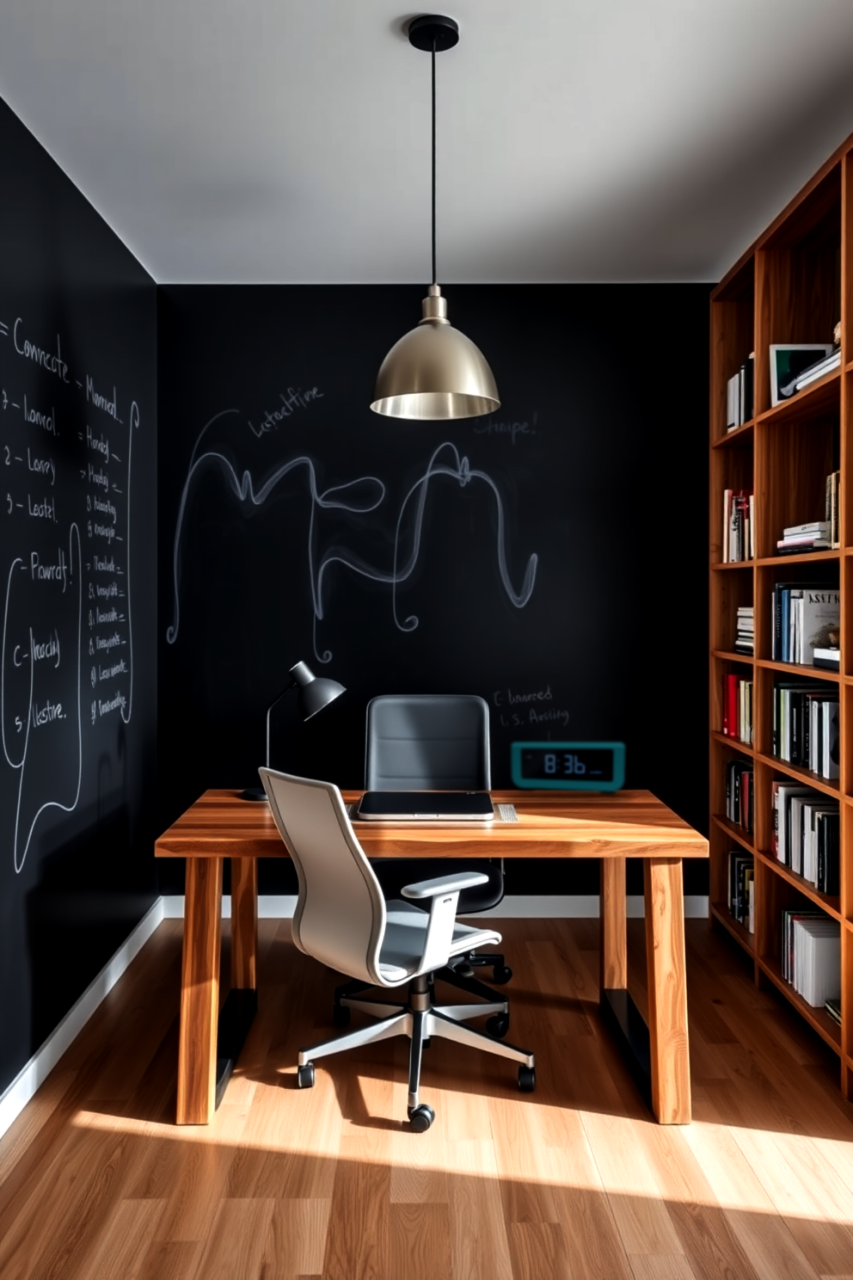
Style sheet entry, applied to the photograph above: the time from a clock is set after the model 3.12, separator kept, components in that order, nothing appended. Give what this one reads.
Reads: 8.36
